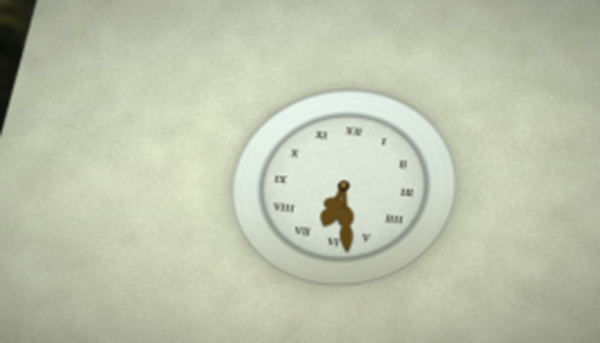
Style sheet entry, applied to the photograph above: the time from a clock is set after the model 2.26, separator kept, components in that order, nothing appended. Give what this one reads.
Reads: 6.28
